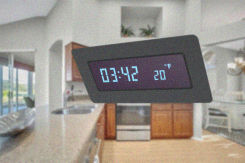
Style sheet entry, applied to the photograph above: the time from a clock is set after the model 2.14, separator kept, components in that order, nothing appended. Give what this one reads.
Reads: 3.42
